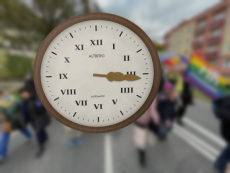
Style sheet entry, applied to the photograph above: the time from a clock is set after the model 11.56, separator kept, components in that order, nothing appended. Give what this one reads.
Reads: 3.16
